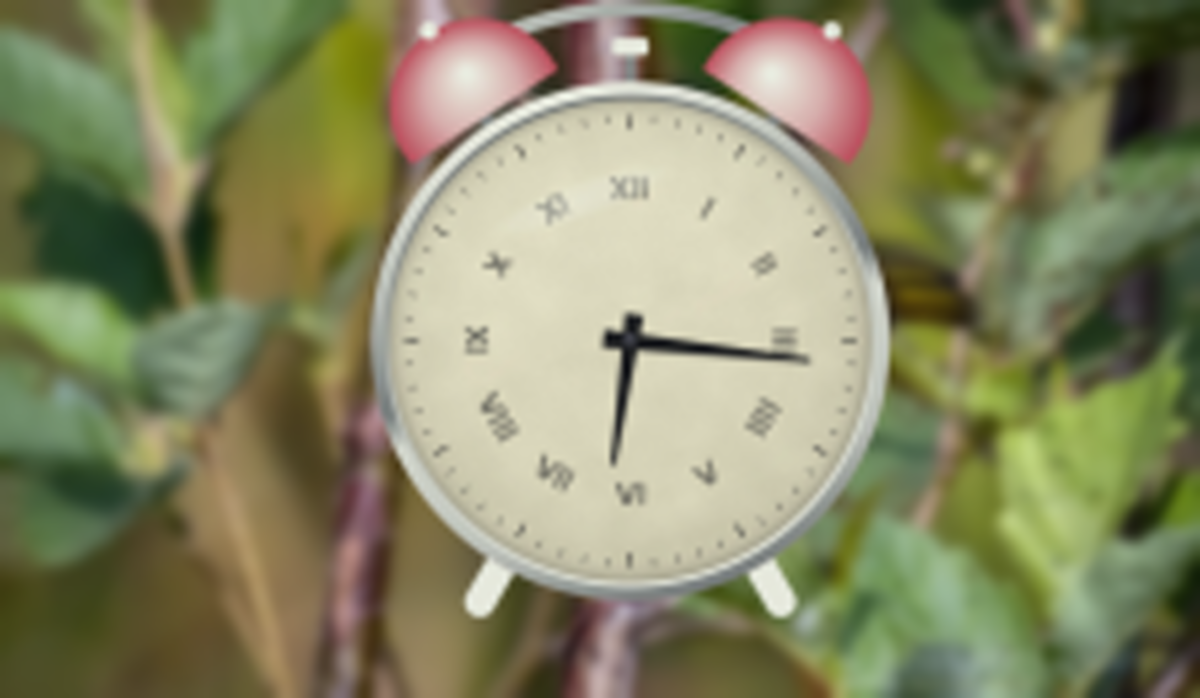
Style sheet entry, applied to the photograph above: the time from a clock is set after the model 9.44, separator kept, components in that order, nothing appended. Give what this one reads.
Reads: 6.16
